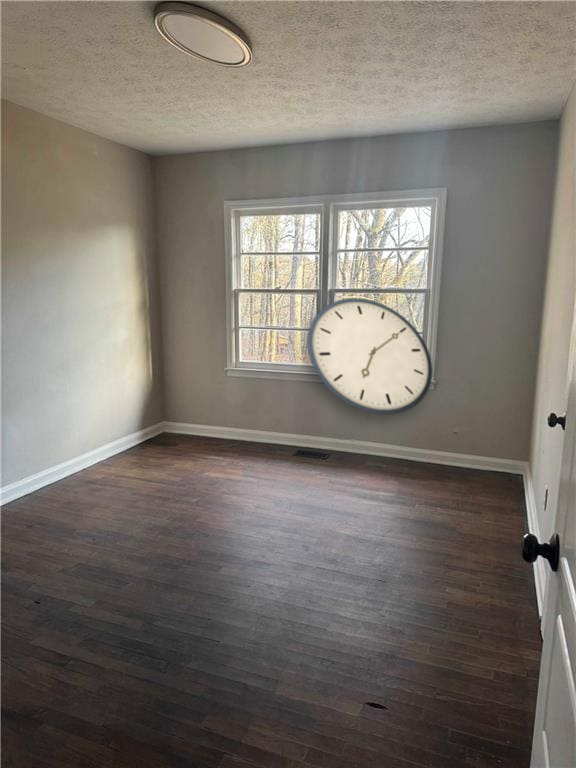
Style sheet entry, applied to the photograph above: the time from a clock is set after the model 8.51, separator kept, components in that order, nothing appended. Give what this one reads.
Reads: 7.10
